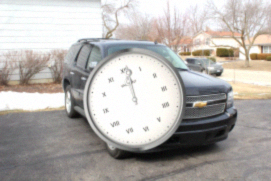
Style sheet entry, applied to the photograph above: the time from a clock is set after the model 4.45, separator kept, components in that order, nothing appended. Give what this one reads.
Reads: 12.01
